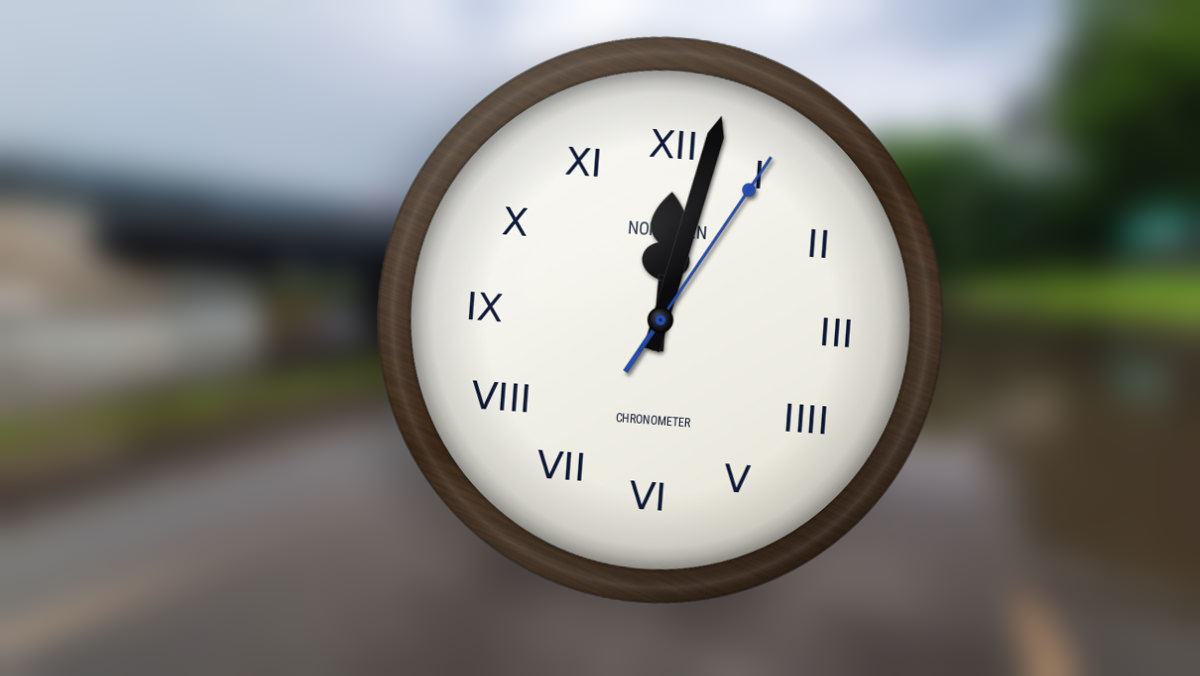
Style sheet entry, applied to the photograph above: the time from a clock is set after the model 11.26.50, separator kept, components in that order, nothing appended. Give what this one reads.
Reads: 12.02.05
